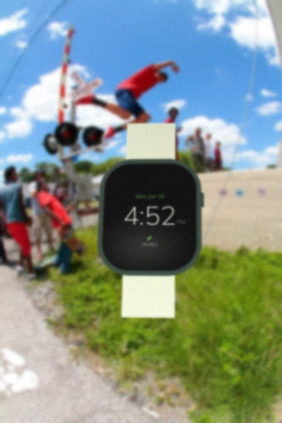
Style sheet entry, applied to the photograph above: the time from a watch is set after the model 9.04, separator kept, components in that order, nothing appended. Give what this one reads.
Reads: 4.52
